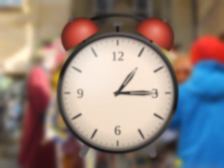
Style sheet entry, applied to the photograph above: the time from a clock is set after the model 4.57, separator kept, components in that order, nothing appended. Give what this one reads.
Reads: 1.15
